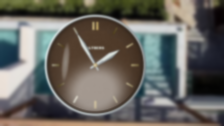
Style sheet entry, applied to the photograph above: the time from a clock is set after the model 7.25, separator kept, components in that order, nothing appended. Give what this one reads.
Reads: 1.55
